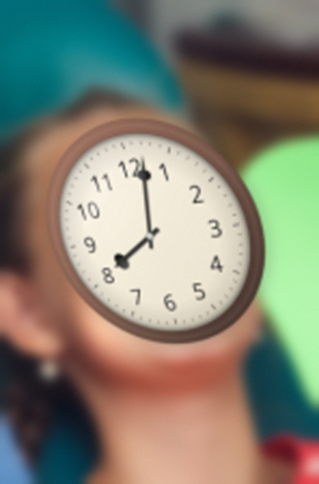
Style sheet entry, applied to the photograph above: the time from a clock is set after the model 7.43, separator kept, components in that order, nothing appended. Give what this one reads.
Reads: 8.02
